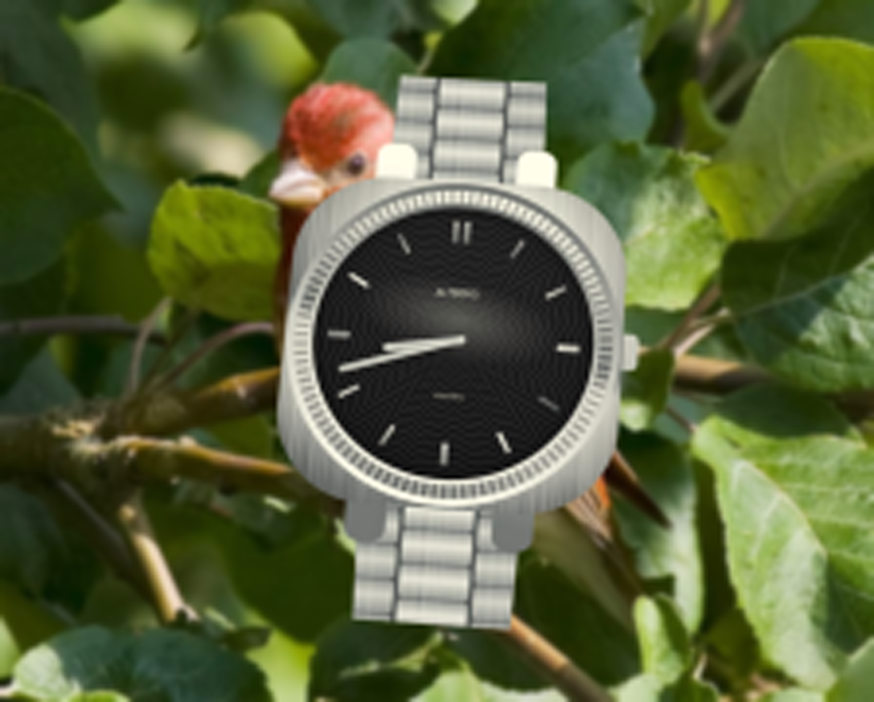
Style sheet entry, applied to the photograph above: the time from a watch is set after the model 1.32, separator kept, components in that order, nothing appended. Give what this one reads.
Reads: 8.42
